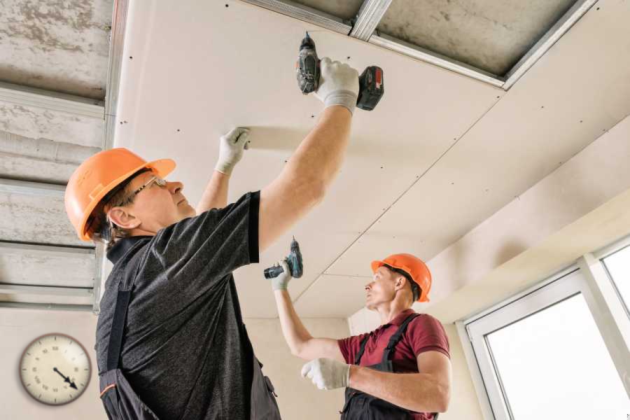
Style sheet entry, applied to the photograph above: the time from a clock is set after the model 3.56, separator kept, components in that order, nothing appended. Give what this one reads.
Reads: 4.22
